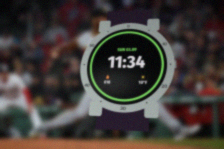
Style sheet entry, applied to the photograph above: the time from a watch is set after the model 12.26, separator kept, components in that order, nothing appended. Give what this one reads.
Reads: 11.34
